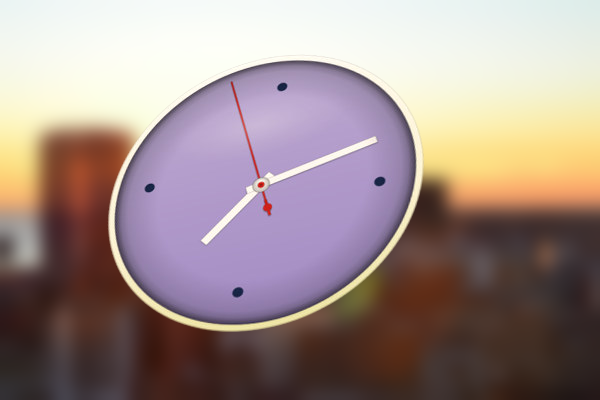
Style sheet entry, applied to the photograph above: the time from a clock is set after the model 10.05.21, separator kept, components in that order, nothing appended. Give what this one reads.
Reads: 7.10.56
